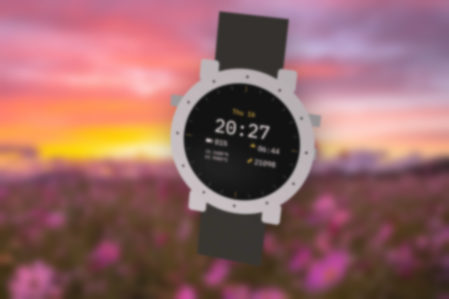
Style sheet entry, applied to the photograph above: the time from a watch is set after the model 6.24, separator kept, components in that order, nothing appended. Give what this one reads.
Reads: 20.27
